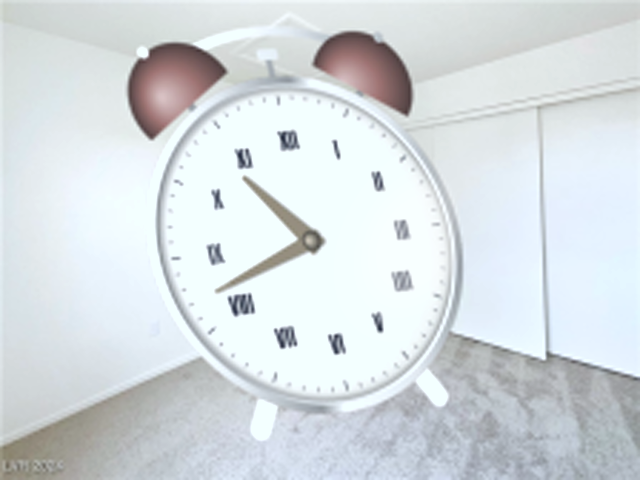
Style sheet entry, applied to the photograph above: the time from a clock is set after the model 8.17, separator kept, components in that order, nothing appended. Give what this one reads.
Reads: 10.42
